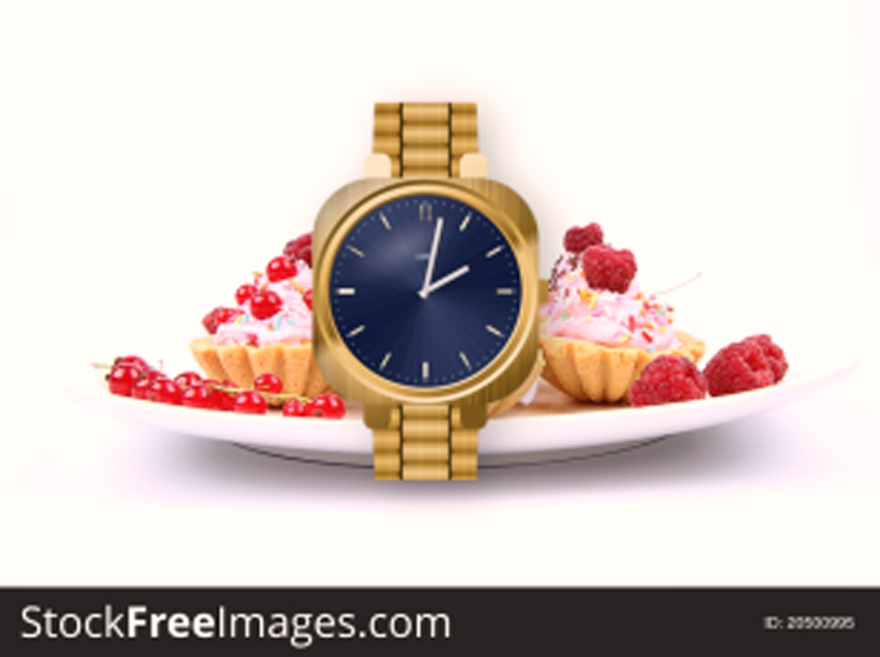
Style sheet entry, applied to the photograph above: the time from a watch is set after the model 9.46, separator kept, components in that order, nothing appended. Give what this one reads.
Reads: 2.02
